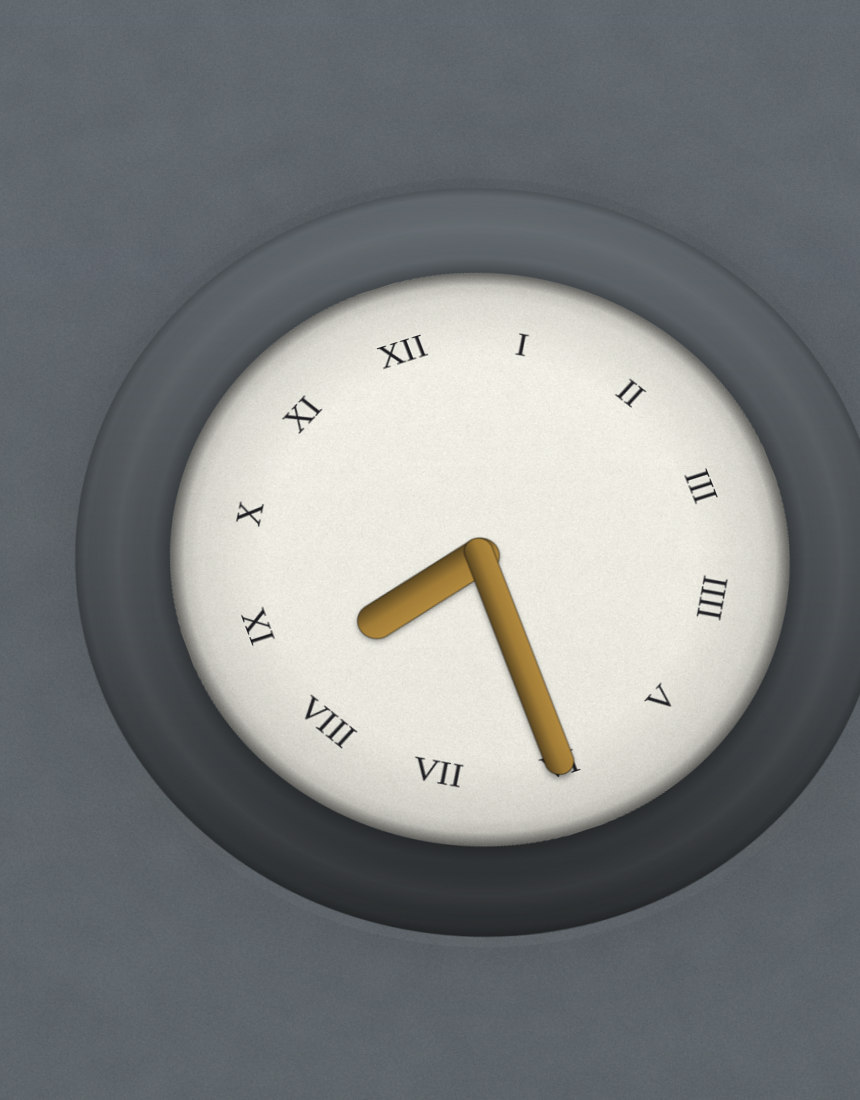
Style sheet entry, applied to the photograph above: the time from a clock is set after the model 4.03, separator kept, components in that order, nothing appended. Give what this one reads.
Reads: 8.30
